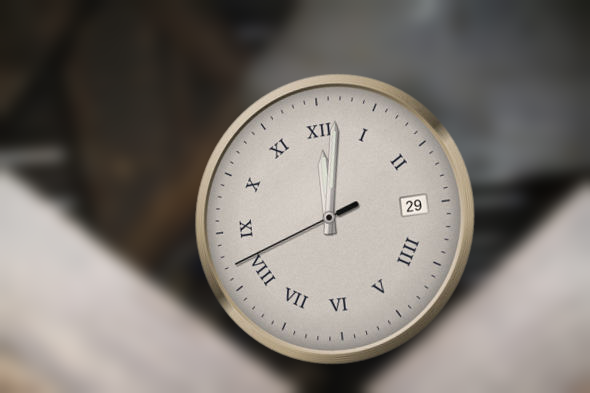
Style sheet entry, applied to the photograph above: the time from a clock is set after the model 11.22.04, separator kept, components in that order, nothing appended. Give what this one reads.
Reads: 12.01.42
